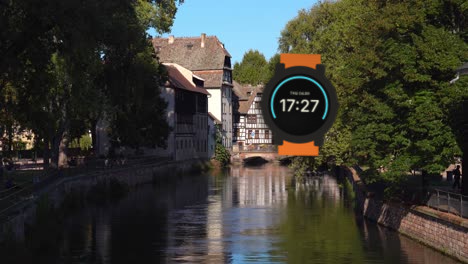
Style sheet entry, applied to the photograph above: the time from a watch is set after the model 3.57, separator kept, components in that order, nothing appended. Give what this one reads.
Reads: 17.27
